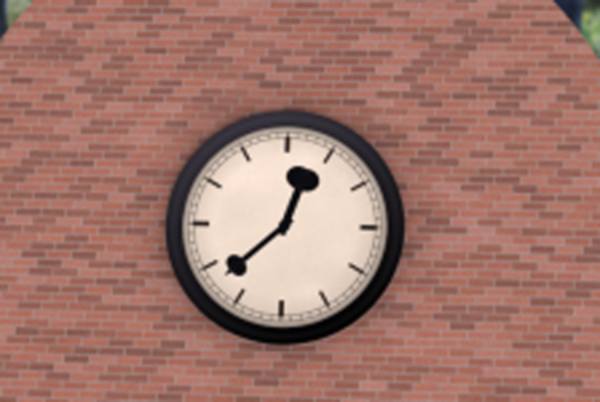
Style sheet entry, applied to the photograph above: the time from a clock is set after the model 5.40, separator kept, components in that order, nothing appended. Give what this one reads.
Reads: 12.38
